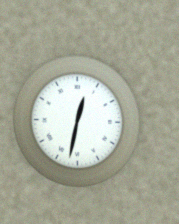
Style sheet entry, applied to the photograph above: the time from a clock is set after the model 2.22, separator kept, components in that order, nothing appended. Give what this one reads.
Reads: 12.32
